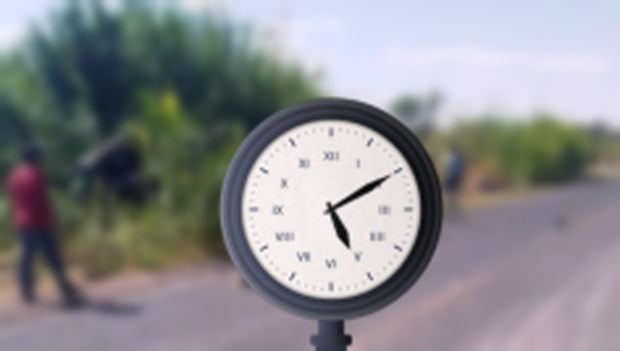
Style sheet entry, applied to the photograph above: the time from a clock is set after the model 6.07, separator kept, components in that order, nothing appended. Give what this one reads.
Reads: 5.10
